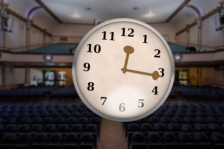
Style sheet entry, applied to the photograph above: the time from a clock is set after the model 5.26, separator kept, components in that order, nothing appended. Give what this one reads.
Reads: 12.16
